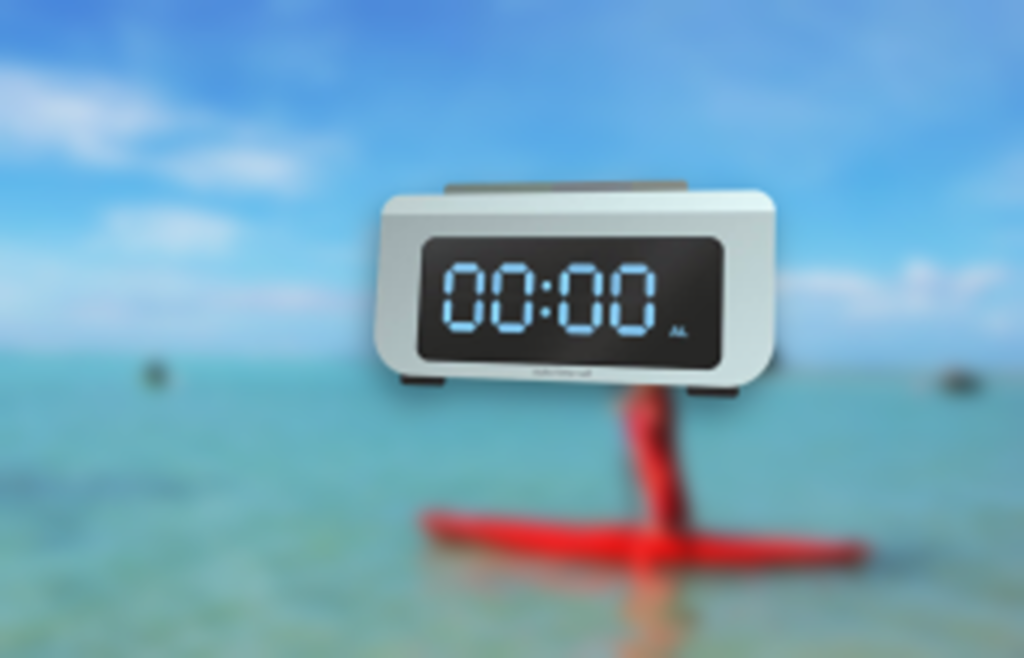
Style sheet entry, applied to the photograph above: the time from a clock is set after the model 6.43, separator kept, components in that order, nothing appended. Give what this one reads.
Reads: 0.00
